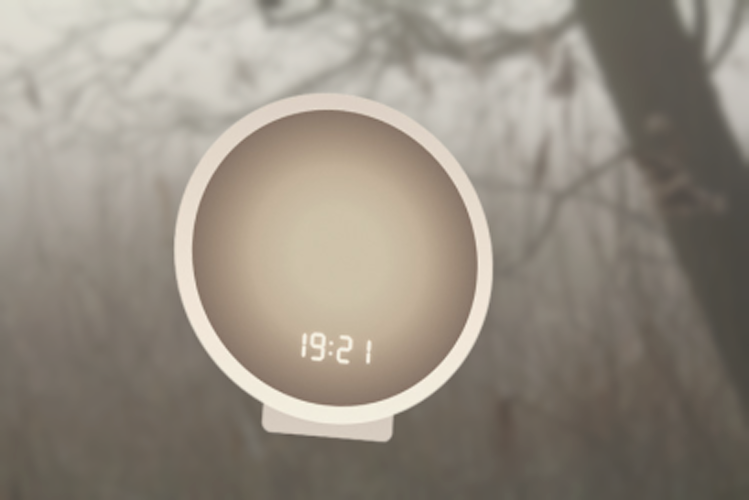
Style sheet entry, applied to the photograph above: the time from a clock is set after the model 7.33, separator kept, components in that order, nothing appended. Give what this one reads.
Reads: 19.21
